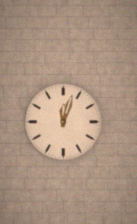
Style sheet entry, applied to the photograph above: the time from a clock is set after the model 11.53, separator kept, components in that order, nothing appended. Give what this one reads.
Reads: 12.03
